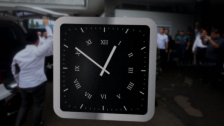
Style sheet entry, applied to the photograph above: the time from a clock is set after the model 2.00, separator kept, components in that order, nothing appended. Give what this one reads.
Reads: 12.51
